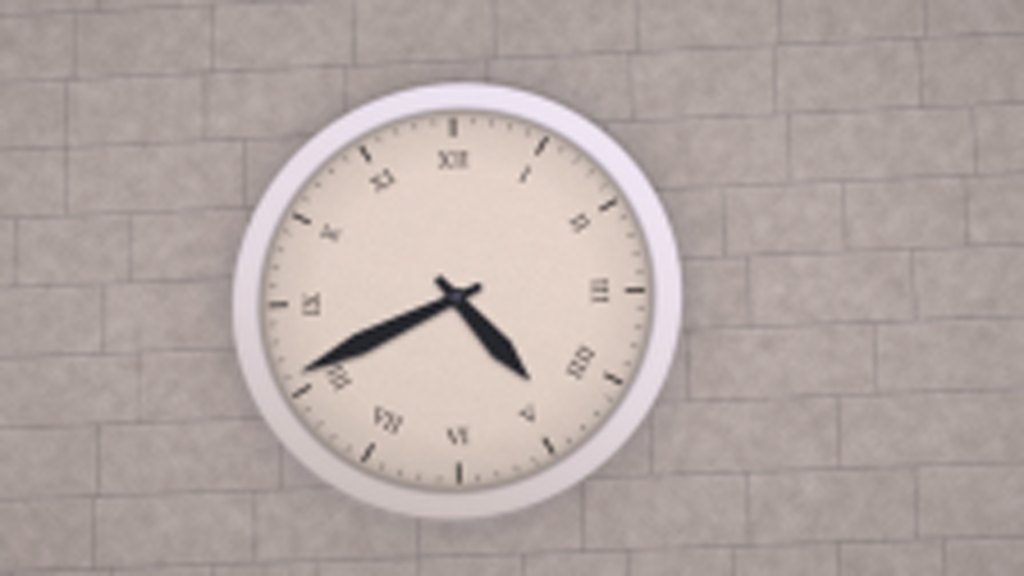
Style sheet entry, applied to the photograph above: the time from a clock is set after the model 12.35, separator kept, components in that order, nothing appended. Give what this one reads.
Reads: 4.41
